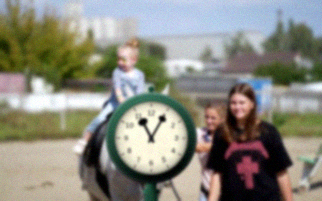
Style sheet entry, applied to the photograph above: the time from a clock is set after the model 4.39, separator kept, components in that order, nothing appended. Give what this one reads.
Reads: 11.05
